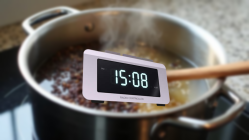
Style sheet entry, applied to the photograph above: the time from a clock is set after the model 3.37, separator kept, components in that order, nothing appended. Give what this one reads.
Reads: 15.08
